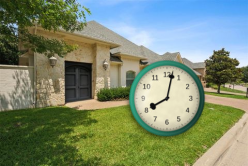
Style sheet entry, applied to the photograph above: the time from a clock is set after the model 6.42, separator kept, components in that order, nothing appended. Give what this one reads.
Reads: 8.02
